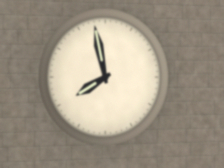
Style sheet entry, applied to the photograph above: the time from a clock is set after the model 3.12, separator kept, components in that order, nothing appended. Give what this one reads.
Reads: 7.58
